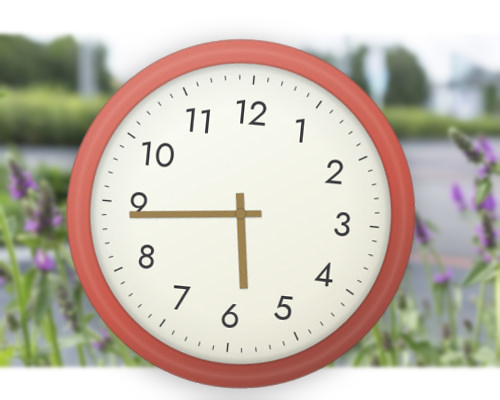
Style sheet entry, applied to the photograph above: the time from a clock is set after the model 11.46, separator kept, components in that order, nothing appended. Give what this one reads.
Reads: 5.44
